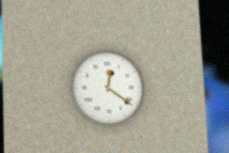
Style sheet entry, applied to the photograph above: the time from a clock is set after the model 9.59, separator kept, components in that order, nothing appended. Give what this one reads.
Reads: 12.21
